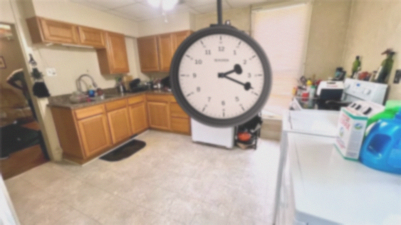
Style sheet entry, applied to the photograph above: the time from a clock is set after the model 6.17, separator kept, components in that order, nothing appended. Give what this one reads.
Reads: 2.19
